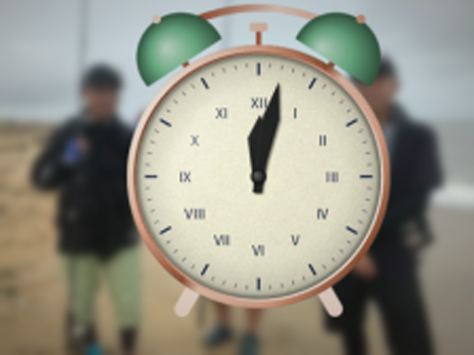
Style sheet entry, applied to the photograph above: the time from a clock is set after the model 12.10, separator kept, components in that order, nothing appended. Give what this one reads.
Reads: 12.02
